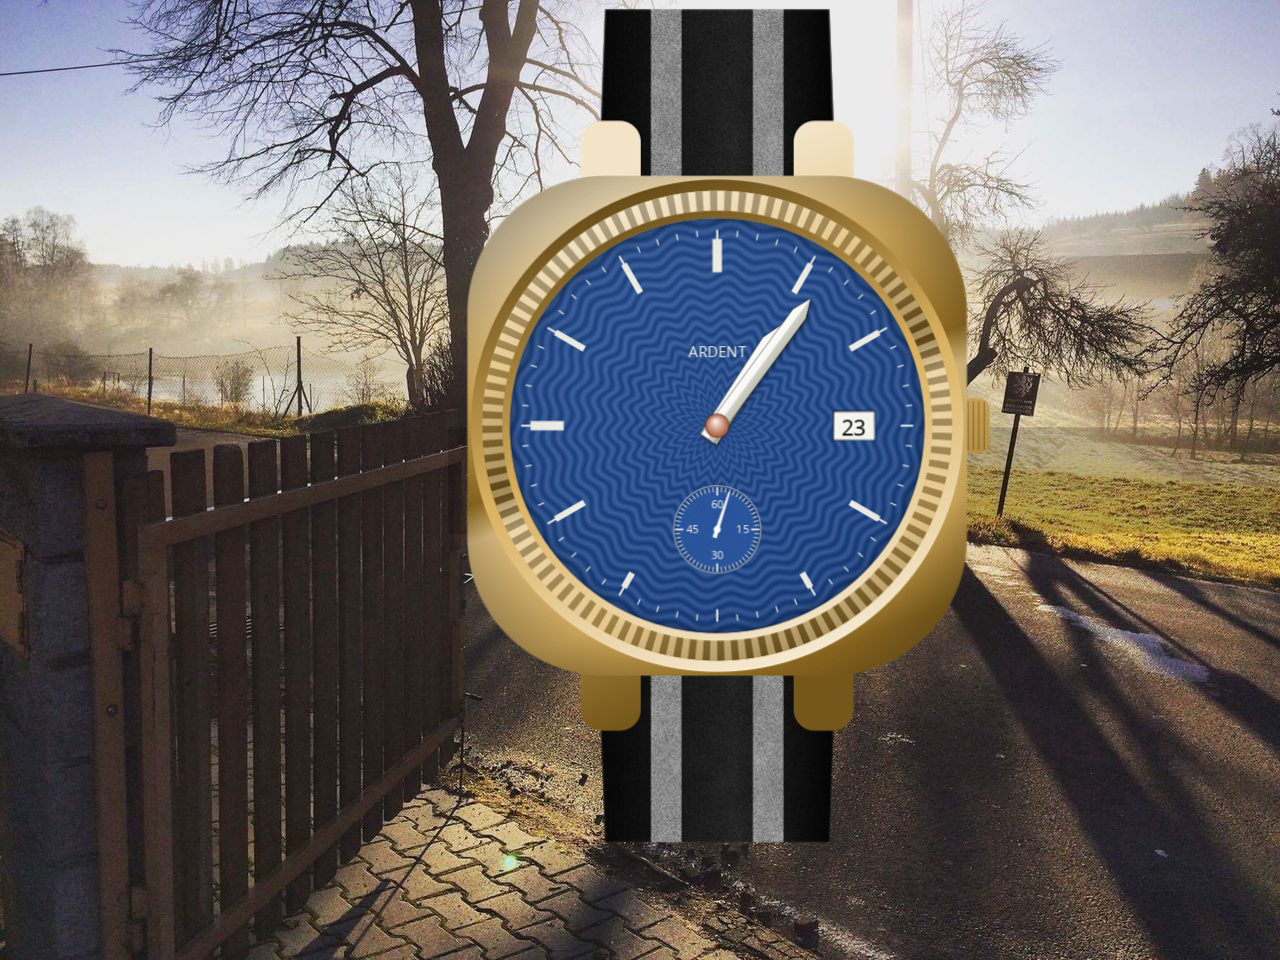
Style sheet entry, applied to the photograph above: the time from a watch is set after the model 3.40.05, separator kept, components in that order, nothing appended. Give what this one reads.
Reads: 1.06.03
